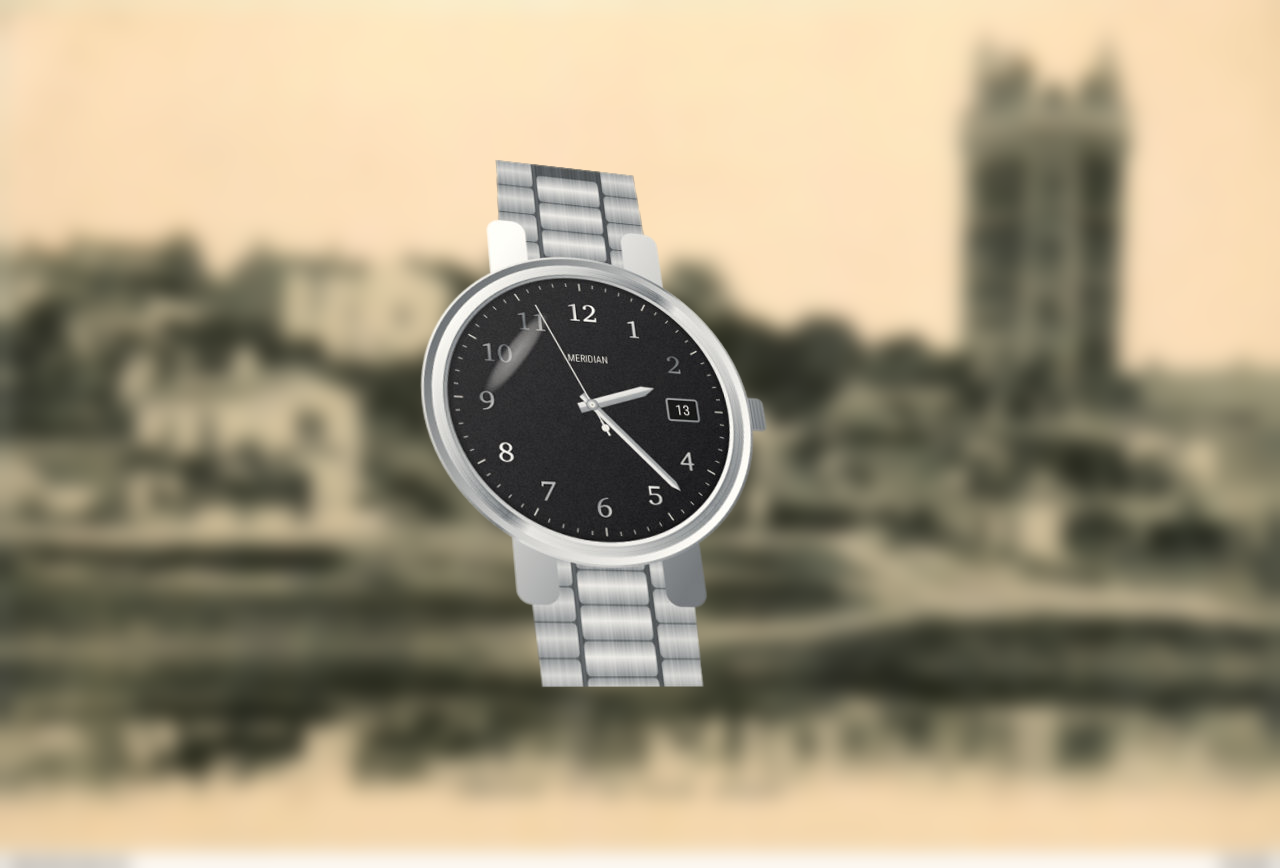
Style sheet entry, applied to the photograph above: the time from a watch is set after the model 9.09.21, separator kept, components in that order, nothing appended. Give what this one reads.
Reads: 2.22.56
